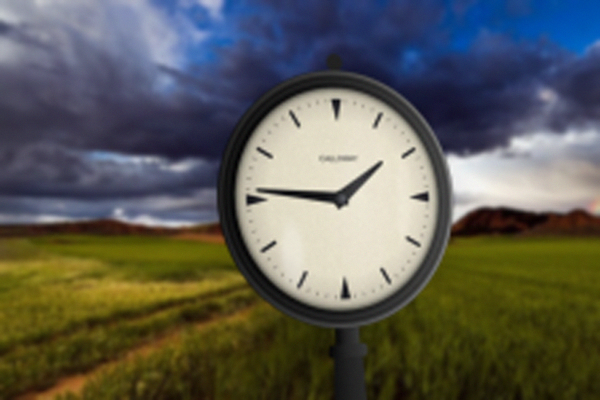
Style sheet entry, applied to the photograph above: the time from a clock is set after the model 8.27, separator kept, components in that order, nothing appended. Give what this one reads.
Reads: 1.46
